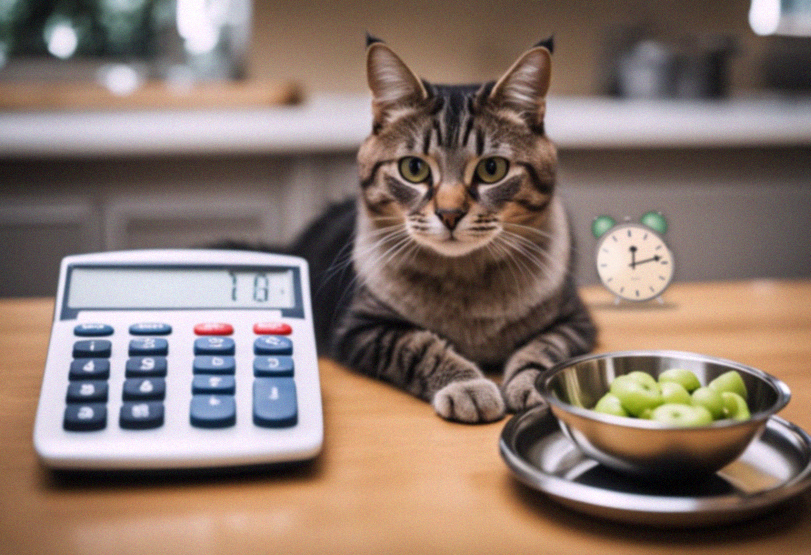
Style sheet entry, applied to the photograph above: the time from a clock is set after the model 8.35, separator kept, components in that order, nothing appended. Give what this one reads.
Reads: 12.13
